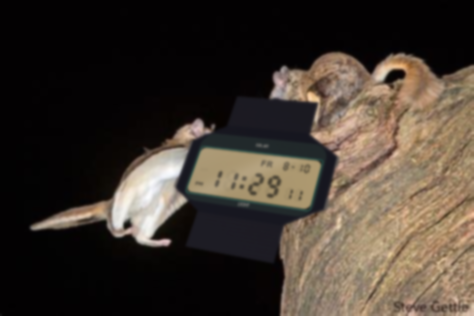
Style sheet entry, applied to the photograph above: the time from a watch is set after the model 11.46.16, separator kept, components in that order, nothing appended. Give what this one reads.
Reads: 11.29.11
